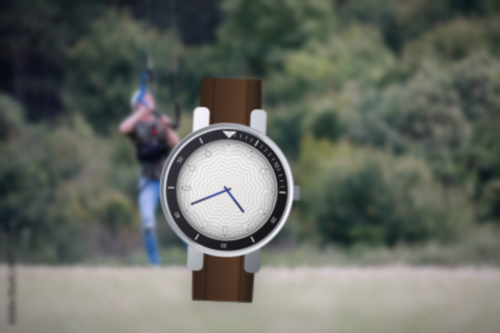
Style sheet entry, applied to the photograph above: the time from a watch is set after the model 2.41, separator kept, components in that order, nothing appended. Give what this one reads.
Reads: 4.41
